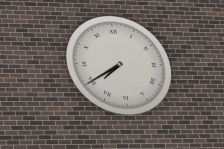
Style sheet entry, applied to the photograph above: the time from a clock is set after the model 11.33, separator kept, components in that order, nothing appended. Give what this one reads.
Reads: 7.40
